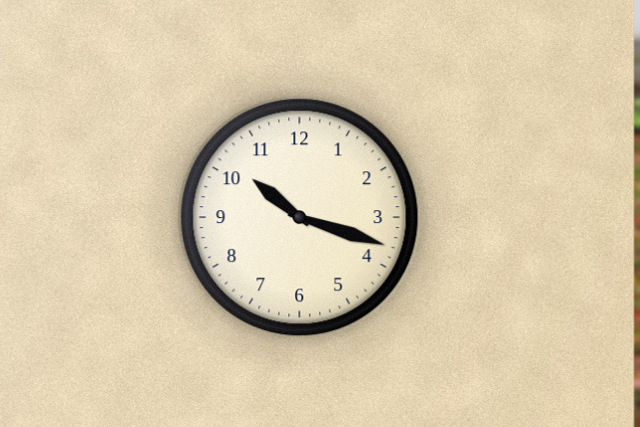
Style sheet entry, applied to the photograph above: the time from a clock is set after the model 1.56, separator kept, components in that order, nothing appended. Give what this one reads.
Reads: 10.18
